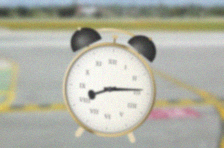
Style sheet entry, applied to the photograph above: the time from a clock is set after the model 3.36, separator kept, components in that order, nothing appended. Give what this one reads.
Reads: 8.14
